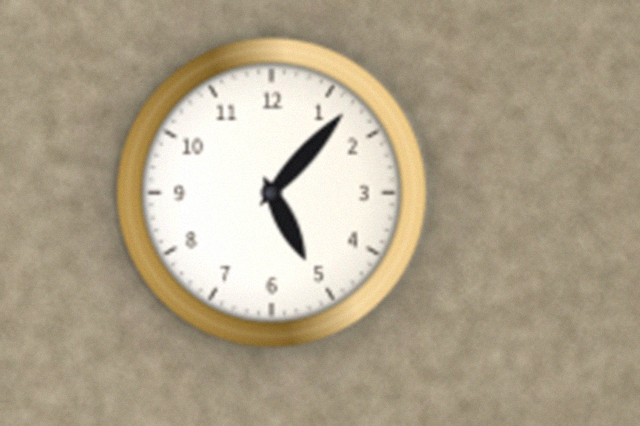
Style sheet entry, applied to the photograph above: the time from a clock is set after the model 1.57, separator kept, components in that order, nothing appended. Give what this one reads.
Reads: 5.07
